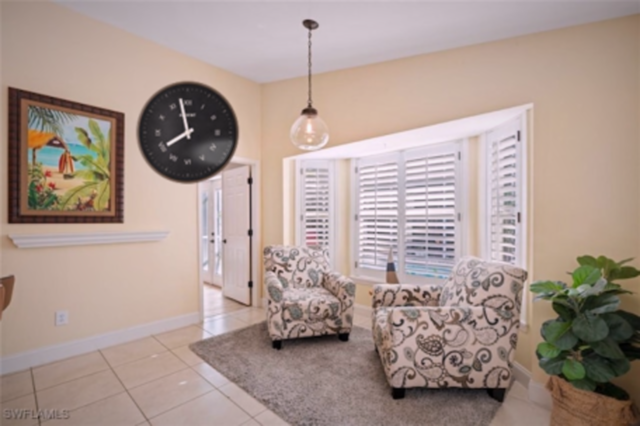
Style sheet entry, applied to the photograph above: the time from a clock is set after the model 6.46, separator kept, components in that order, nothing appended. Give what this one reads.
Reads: 7.58
